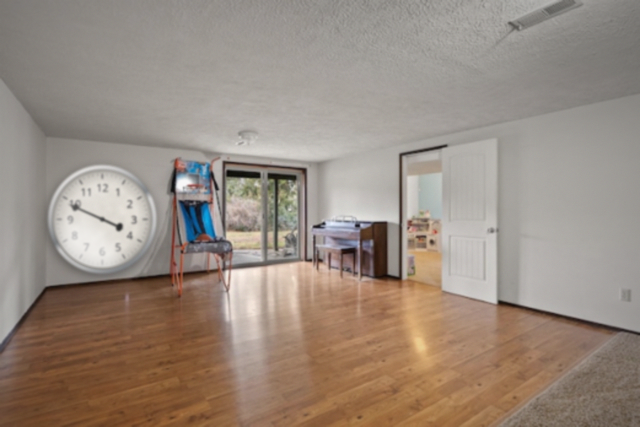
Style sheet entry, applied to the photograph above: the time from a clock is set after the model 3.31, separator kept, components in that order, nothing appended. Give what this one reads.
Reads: 3.49
